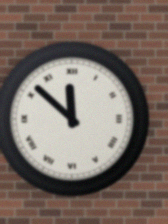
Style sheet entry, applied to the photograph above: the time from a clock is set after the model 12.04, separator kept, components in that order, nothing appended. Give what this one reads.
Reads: 11.52
